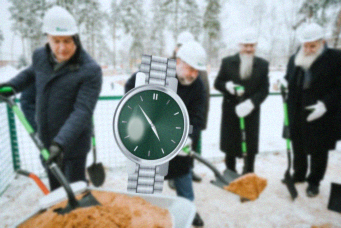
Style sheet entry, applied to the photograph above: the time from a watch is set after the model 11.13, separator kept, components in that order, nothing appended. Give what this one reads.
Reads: 4.53
